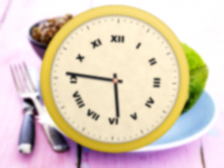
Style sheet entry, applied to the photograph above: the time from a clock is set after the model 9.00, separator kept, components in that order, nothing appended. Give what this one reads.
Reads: 5.46
